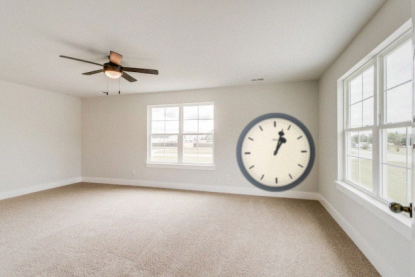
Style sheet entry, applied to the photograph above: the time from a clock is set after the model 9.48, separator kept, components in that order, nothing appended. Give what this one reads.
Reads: 1.03
